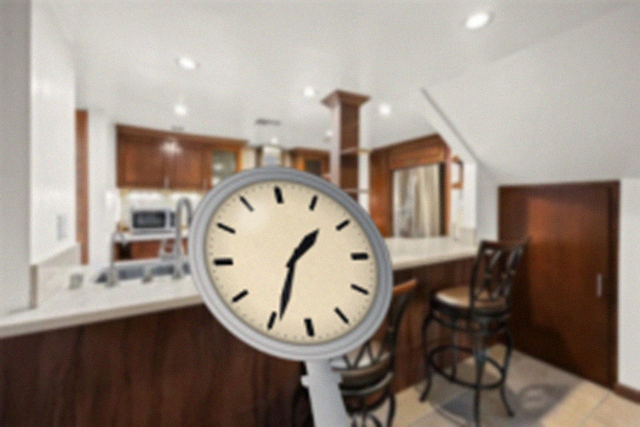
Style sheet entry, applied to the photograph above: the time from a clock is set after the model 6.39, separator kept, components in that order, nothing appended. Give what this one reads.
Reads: 1.34
